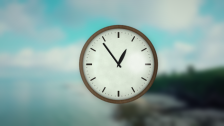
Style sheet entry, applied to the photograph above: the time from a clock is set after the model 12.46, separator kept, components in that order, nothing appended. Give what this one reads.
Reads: 12.54
